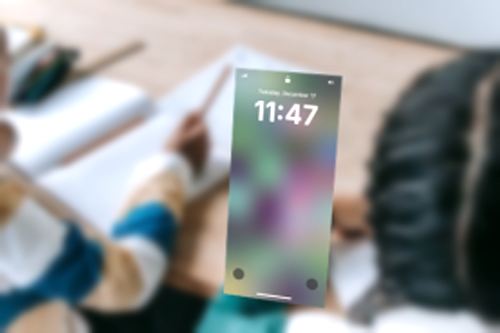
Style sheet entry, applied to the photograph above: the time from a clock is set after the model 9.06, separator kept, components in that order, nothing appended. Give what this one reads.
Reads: 11.47
